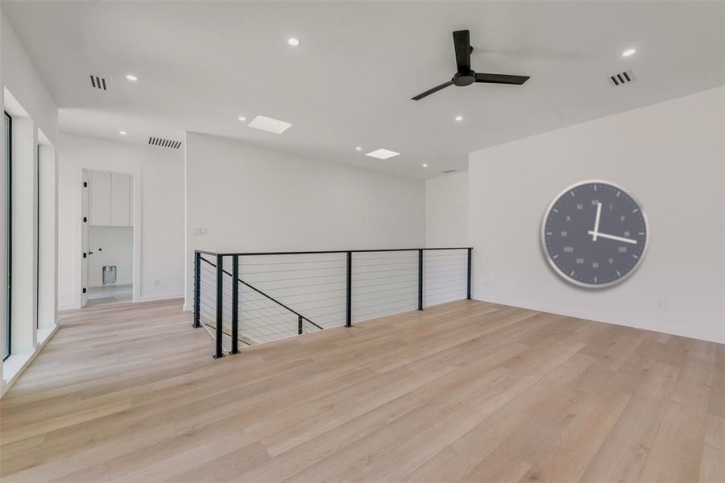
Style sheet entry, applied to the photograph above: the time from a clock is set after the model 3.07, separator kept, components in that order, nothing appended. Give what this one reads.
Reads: 12.17
